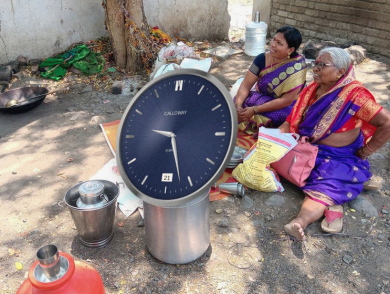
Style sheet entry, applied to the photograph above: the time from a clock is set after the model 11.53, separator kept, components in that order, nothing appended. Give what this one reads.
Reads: 9.27
